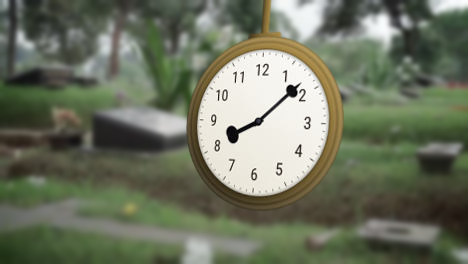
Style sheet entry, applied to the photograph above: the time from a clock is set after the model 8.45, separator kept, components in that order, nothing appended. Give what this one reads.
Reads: 8.08
